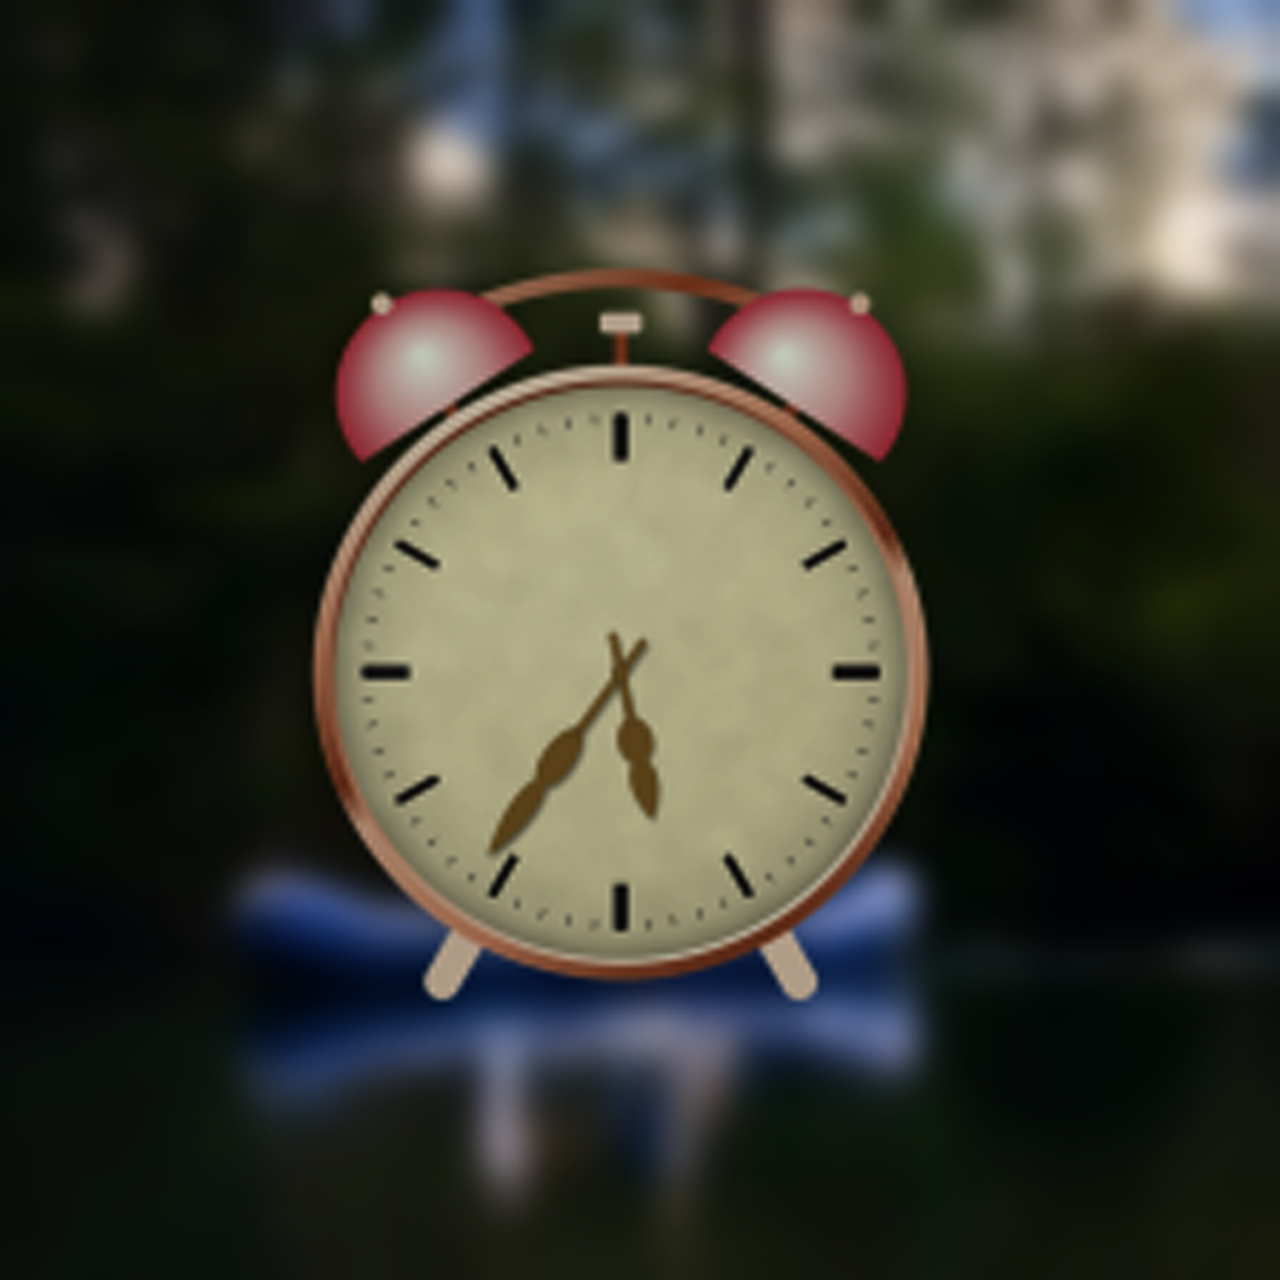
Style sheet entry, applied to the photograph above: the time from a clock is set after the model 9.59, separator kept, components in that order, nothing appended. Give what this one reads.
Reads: 5.36
